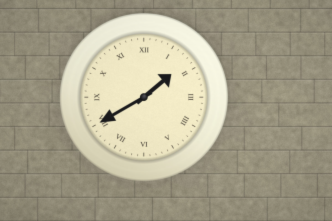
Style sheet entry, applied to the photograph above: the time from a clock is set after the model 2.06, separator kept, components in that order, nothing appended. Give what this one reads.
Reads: 1.40
